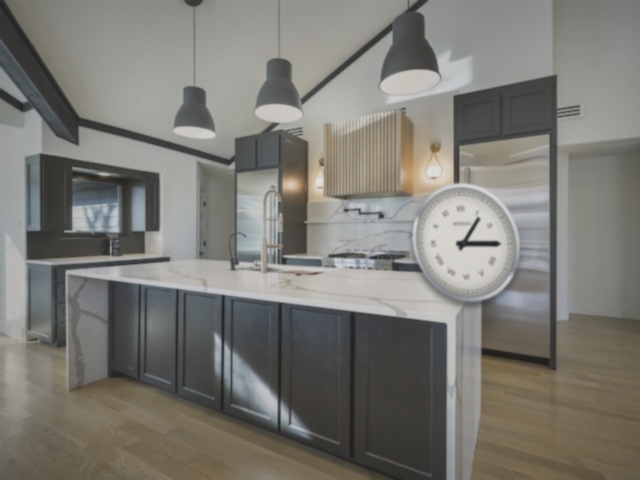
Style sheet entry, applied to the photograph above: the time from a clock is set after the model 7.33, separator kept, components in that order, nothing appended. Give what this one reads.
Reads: 1.15
